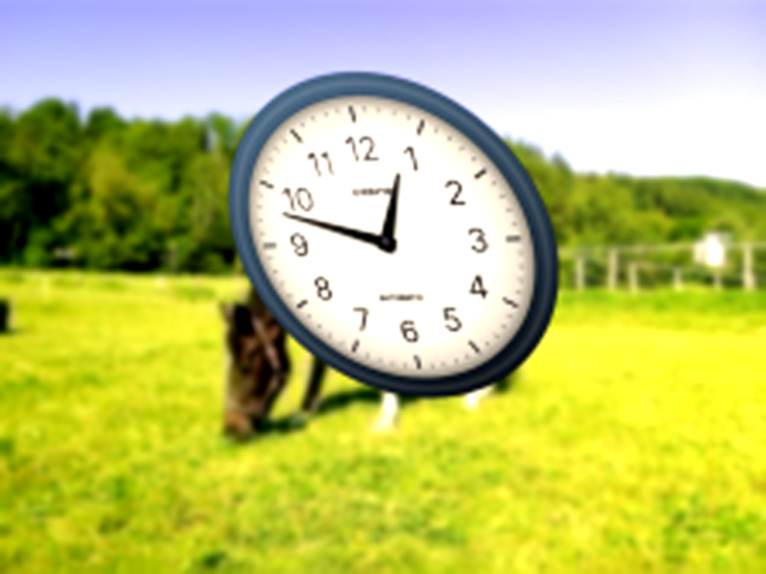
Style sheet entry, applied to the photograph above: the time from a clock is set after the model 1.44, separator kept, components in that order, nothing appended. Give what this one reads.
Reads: 12.48
